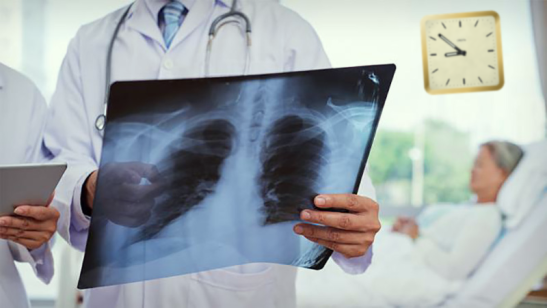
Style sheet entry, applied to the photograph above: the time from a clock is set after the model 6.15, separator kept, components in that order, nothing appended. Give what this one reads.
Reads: 8.52
